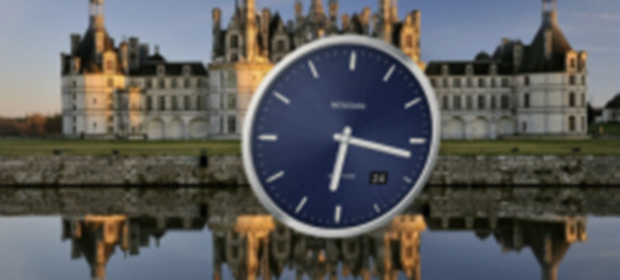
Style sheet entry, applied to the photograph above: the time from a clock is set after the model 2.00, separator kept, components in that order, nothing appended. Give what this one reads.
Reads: 6.17
